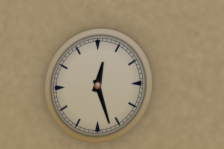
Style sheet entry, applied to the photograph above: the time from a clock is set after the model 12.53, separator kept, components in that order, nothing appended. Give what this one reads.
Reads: 12.27
